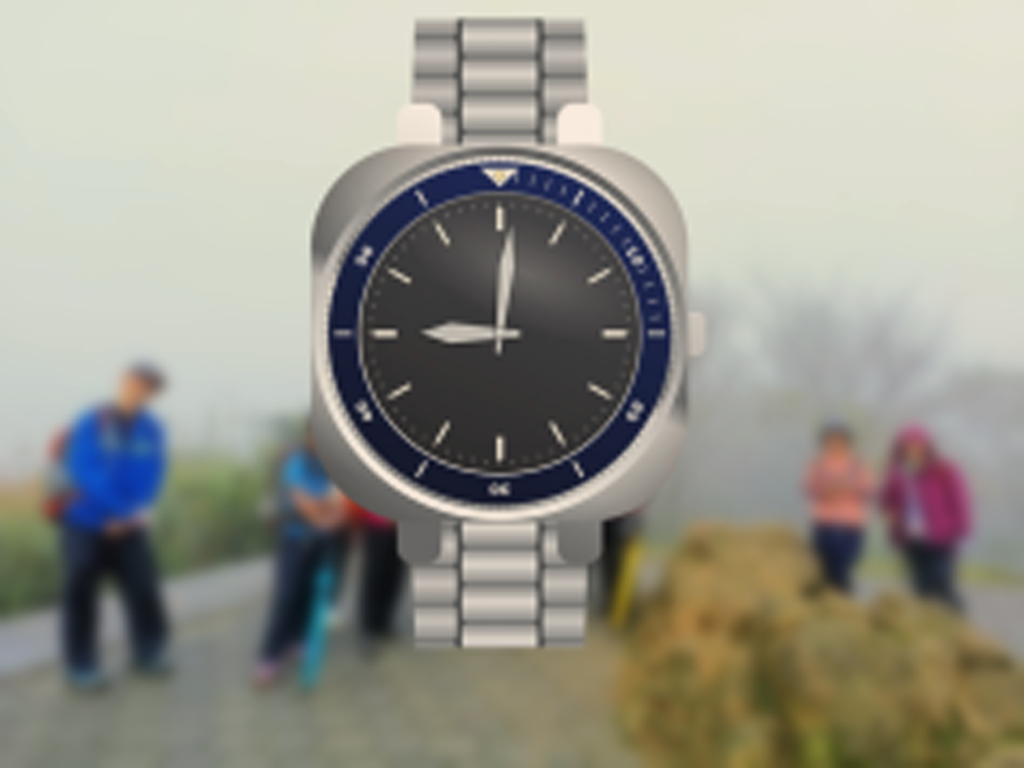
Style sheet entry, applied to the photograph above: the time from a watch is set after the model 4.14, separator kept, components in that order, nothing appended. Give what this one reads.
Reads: 9.01
